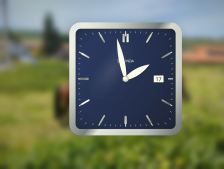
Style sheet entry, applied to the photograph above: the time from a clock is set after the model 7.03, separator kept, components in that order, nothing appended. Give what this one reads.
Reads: 1.58
